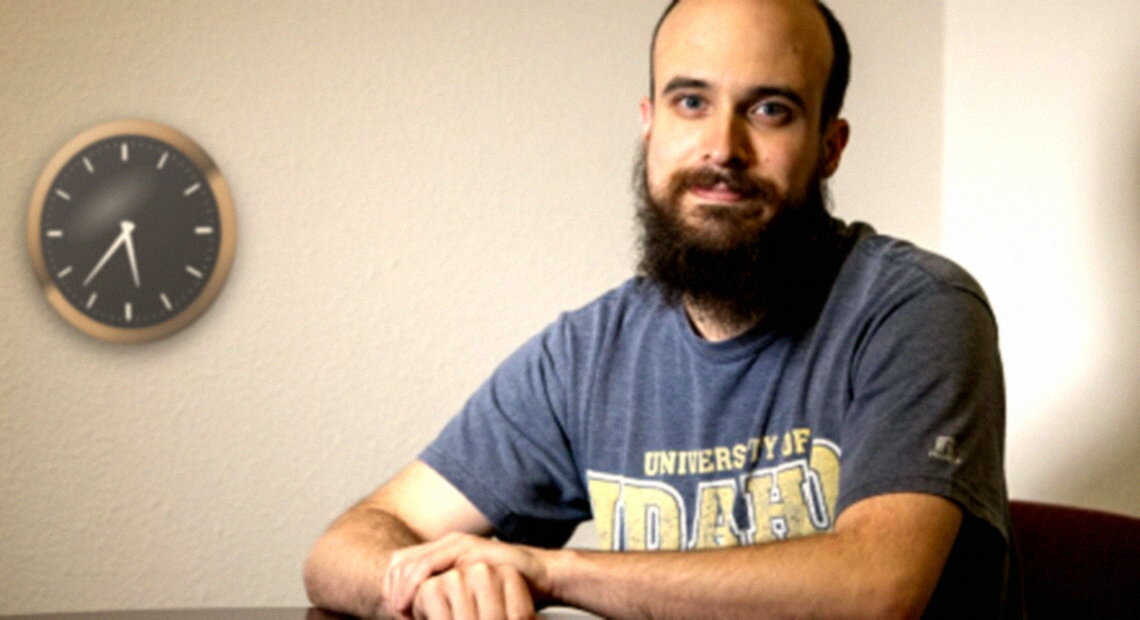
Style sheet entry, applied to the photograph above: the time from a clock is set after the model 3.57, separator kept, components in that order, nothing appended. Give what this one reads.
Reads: 5.37
